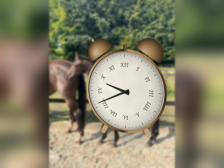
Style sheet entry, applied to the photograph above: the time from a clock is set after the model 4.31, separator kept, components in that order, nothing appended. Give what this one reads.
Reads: 9.41
